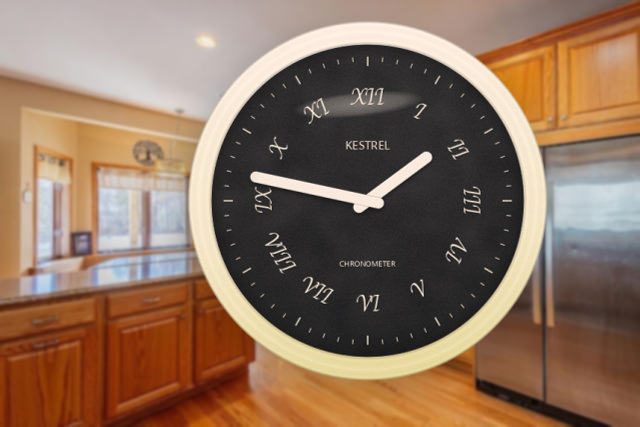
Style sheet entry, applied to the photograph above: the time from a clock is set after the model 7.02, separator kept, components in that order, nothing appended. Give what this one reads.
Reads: 1.47
